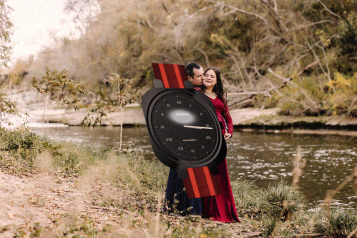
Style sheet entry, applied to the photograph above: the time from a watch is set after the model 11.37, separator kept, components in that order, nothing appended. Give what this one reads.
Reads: 3.16
